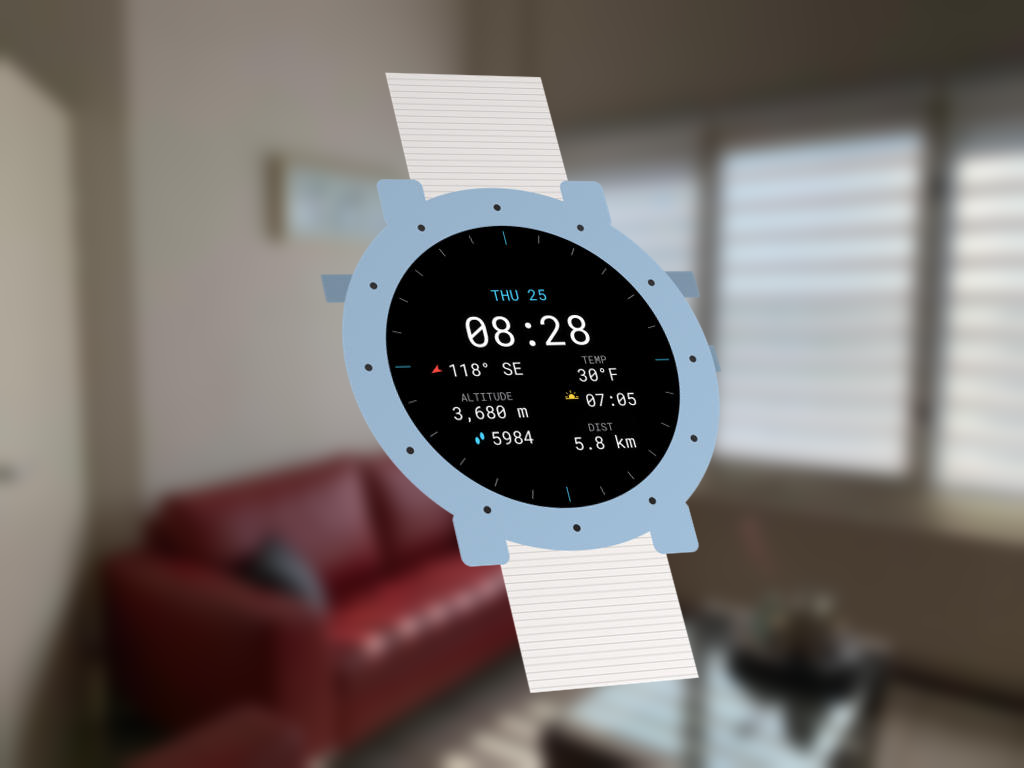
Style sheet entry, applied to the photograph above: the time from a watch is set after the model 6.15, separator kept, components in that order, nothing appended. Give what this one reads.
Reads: 8.28
